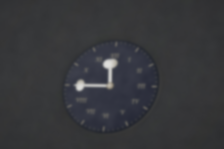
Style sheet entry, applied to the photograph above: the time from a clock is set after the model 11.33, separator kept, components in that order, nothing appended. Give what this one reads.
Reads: 11.45
